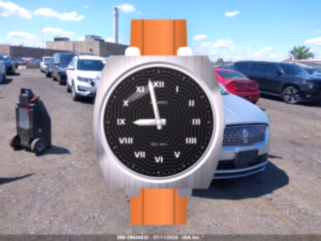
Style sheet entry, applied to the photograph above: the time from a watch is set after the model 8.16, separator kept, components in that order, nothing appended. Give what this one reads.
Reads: 8.58
